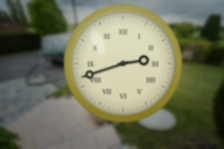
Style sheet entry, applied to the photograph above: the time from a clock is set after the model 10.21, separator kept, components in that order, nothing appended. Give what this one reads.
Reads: 2.42
